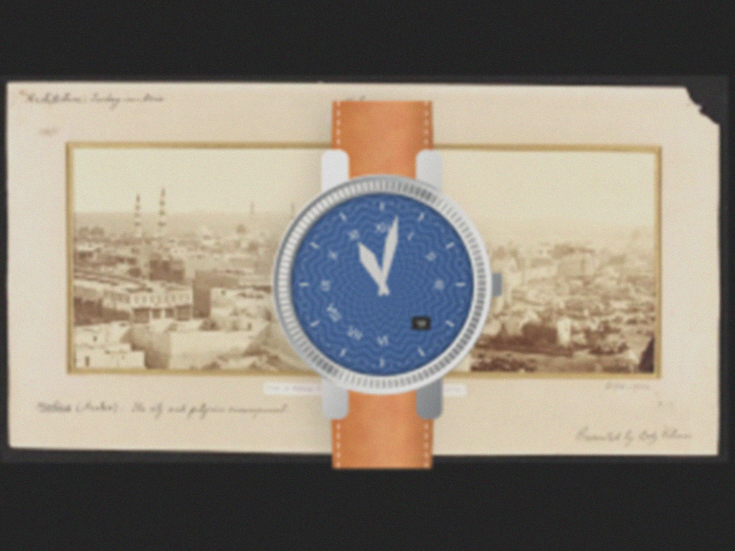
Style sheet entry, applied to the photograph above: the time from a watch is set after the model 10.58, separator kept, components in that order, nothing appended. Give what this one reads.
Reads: 11.02
